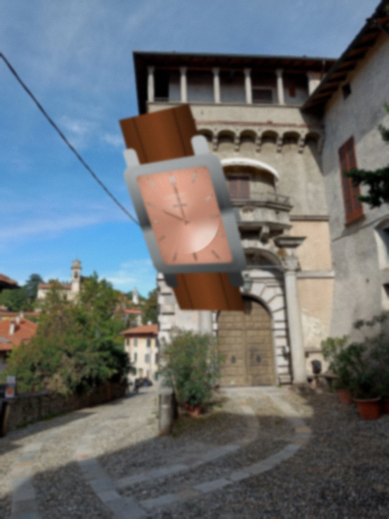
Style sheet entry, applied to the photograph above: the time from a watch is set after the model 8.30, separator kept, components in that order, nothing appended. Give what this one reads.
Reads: 10.00
